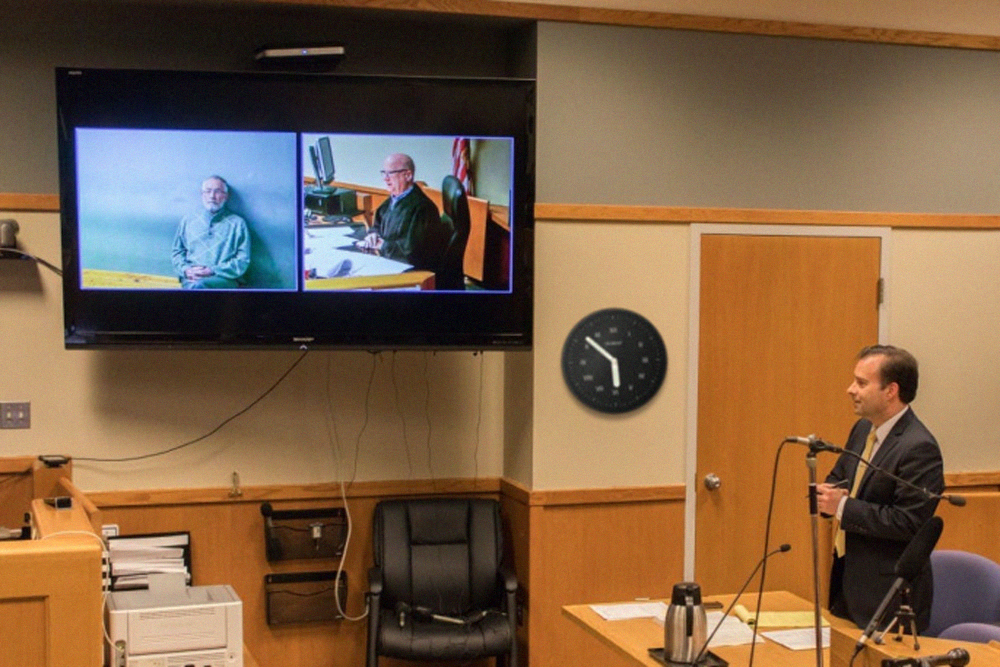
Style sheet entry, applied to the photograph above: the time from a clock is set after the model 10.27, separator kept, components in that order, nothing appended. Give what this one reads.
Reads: 5.52
